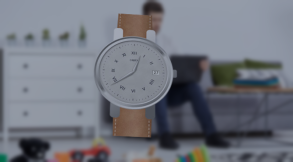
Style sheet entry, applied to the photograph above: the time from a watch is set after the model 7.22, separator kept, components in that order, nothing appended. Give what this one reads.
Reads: 12.39
